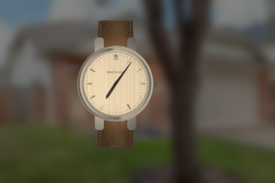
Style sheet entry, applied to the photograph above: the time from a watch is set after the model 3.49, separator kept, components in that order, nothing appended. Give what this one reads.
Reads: 7.06
